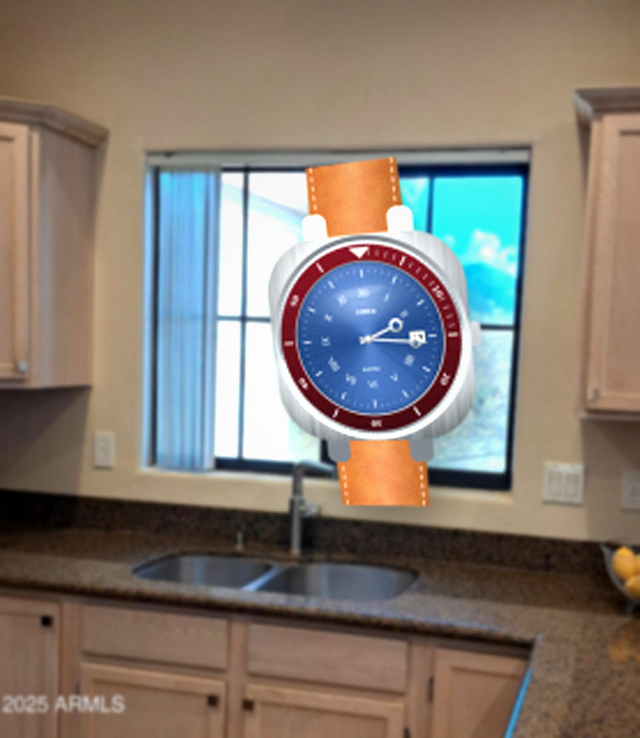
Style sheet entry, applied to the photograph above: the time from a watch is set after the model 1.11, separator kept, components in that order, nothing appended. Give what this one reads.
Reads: 2.16
